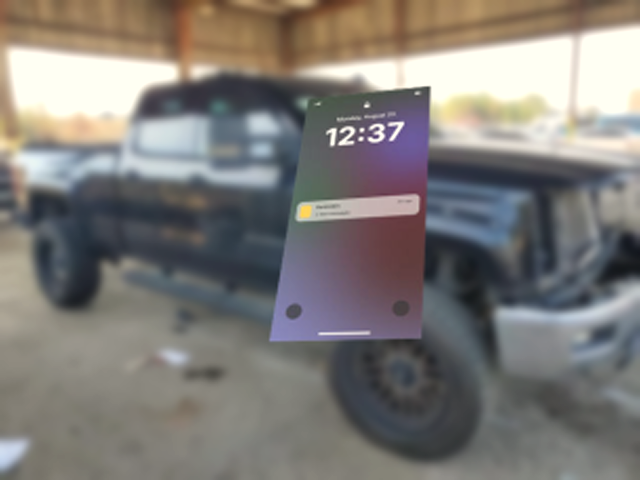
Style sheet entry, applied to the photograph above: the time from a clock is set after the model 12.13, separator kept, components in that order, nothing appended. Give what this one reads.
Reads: 12.37
